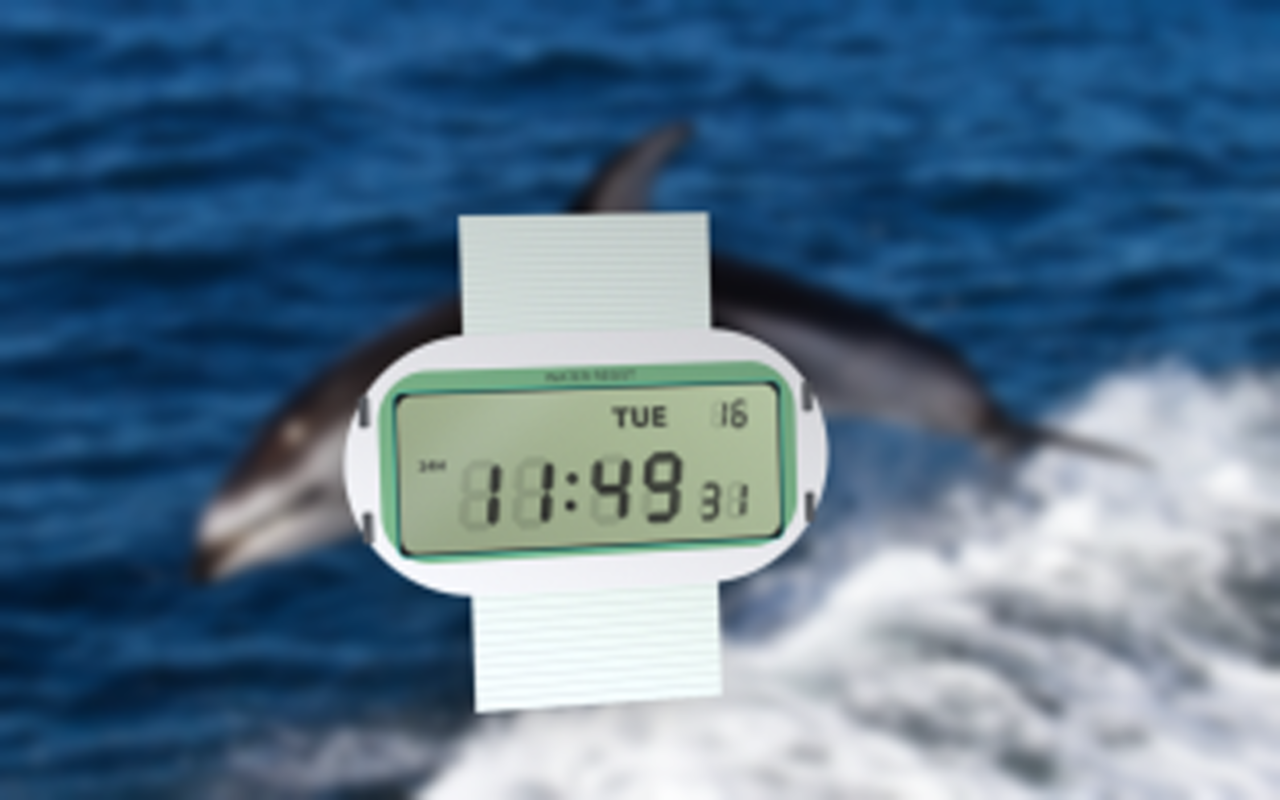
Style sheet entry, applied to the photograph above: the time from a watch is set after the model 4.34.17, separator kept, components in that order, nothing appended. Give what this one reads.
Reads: 11.49.31
